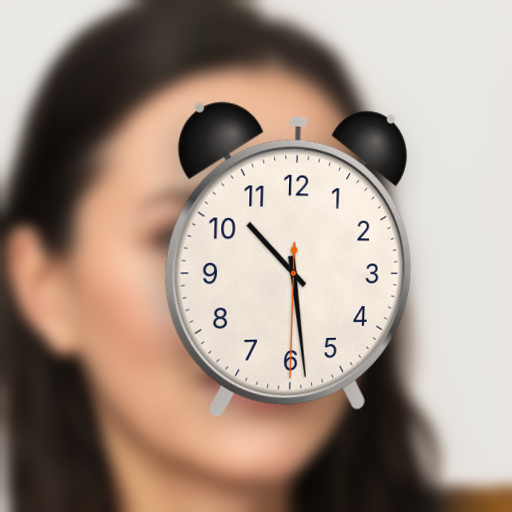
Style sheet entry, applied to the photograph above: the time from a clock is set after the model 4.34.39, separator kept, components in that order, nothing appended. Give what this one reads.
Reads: 10.28.30
